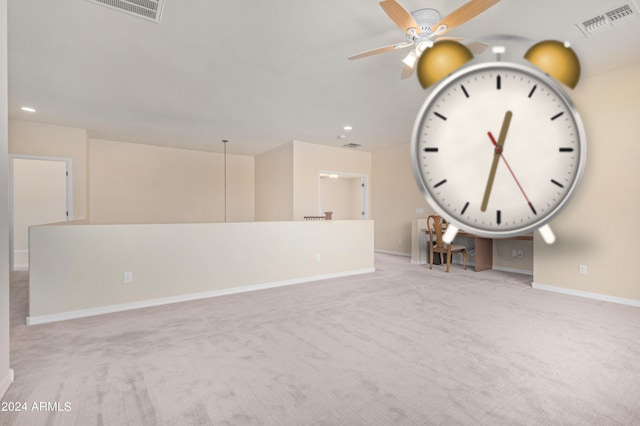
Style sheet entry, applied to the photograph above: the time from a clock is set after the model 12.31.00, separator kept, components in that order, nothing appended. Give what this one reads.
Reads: 12.32.25
